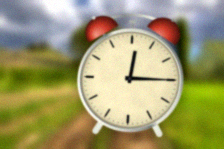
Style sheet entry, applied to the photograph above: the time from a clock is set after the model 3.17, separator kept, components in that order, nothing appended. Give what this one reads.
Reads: 12.15
